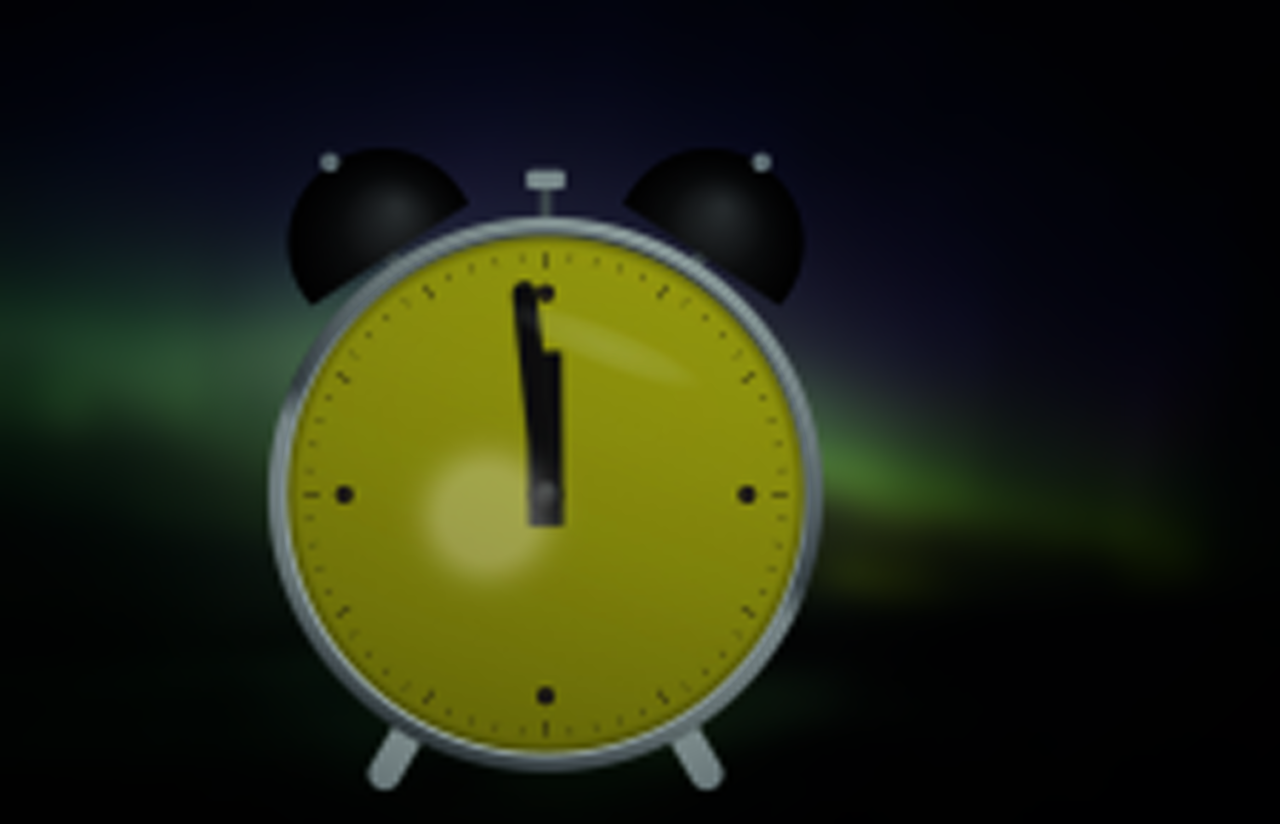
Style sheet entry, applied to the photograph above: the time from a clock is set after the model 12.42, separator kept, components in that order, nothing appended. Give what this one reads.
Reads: 11.59
